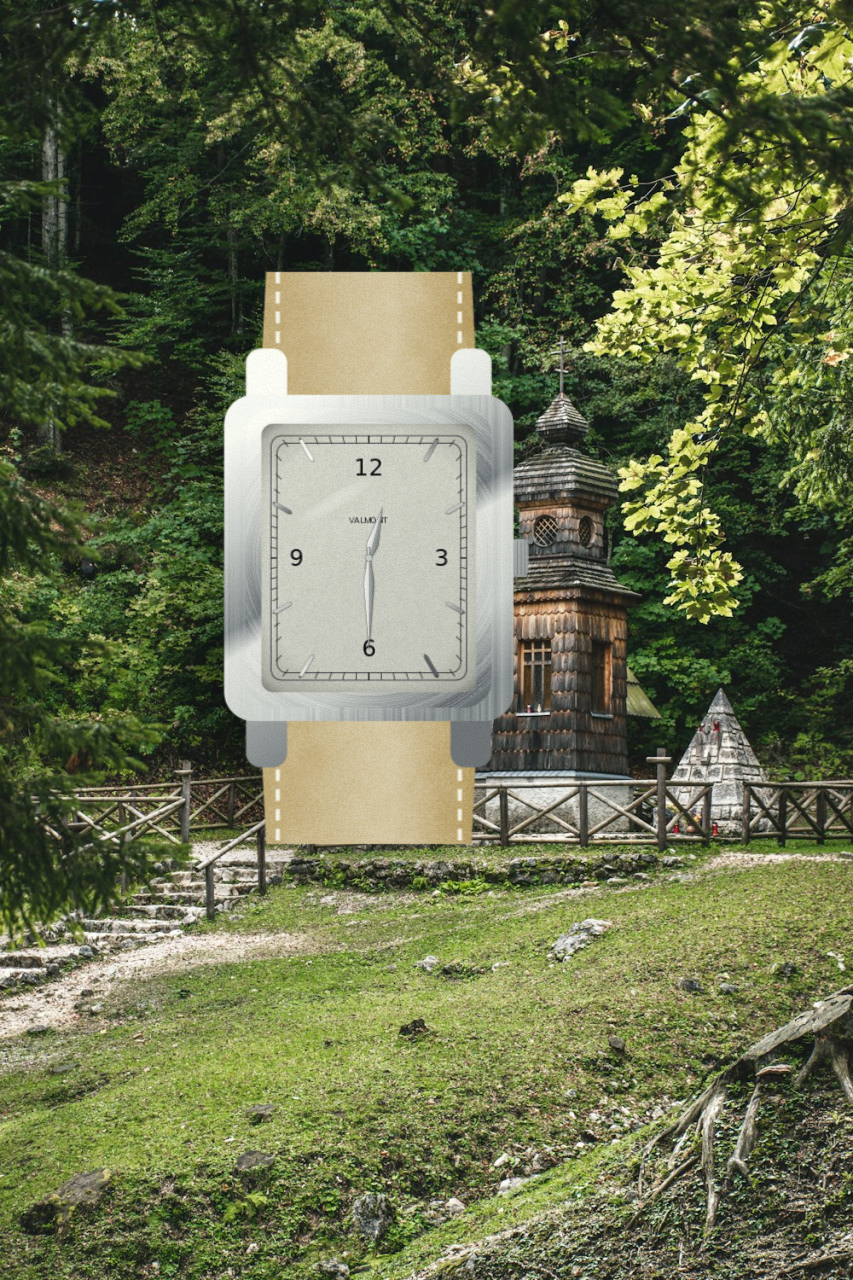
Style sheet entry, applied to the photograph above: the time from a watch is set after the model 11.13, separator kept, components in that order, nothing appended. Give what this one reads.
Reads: 12.30
